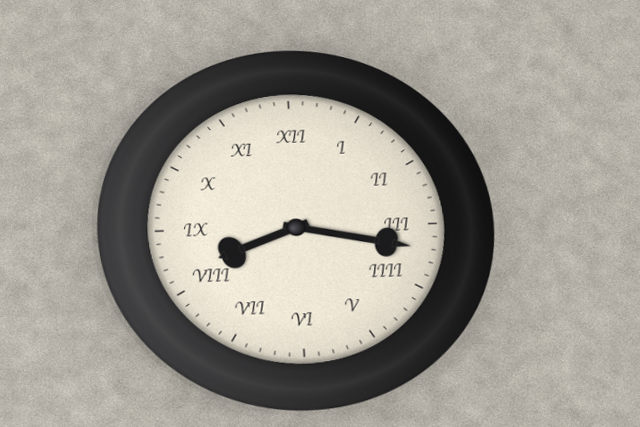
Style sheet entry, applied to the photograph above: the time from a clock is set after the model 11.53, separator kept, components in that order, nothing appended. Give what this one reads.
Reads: 8.17
